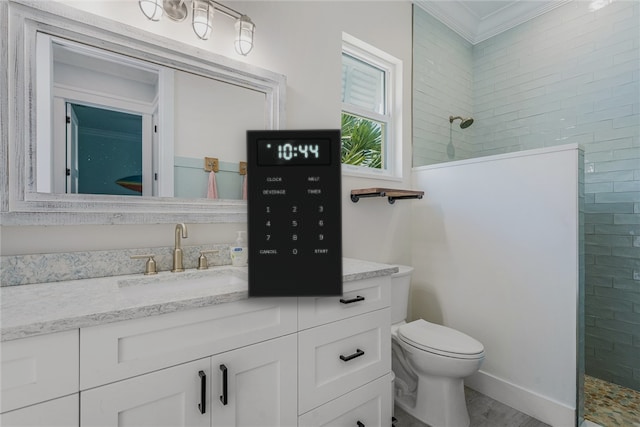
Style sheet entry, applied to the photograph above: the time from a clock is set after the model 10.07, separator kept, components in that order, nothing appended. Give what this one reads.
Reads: 10.44
